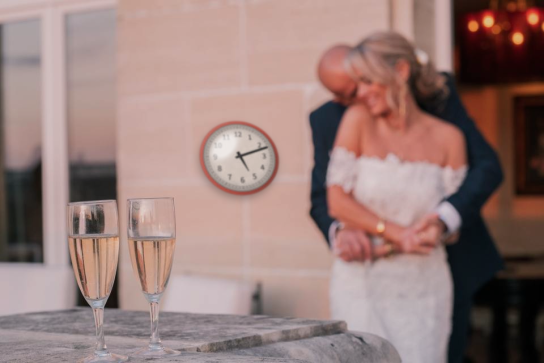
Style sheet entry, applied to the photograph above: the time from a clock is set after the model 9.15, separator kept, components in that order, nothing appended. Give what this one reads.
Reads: 5.12
